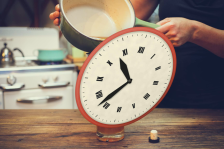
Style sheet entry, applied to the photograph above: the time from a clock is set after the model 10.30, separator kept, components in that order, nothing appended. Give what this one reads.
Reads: 10.37
